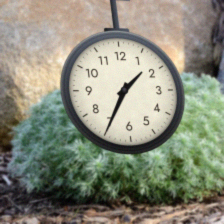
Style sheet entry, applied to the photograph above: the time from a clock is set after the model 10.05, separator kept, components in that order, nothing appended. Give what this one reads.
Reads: 1.35
